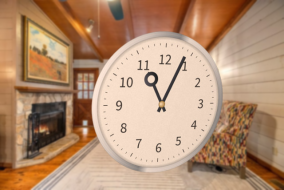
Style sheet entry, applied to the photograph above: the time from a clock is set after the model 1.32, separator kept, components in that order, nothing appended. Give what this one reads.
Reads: 11.04
